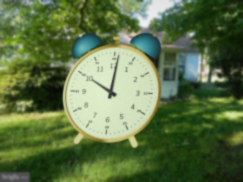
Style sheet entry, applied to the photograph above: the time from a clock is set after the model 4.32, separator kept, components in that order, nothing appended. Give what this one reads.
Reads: 10.01
